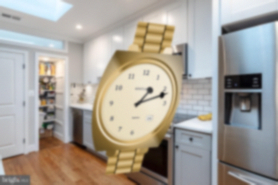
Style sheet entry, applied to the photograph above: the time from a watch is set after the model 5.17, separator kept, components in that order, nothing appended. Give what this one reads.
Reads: 1.12
